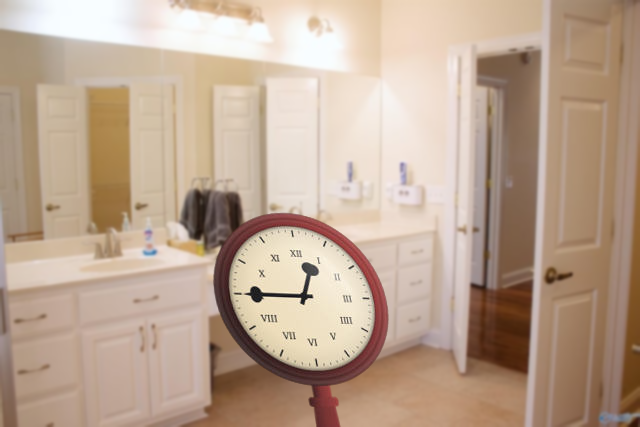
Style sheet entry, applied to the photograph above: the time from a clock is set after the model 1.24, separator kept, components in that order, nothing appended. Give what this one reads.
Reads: 12.45
